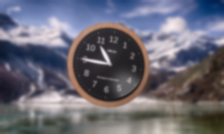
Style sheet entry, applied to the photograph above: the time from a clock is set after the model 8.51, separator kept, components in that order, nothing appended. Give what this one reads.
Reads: 10.45
